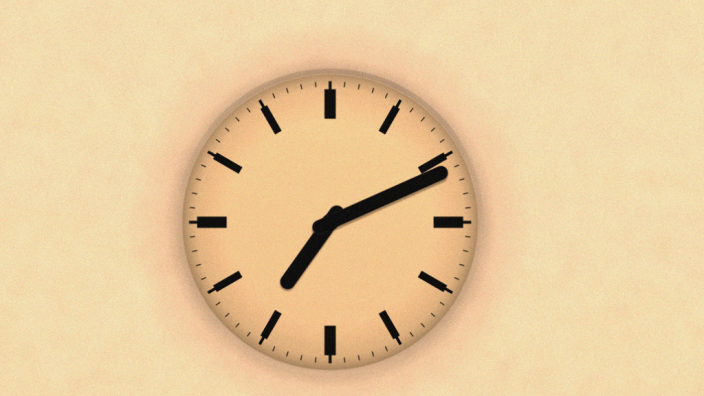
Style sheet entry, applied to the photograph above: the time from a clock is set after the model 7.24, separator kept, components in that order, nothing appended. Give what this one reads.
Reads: 7.11
